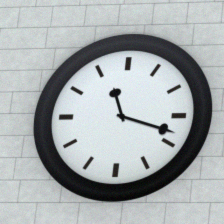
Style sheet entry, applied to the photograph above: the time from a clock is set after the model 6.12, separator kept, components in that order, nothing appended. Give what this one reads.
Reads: 11.18
